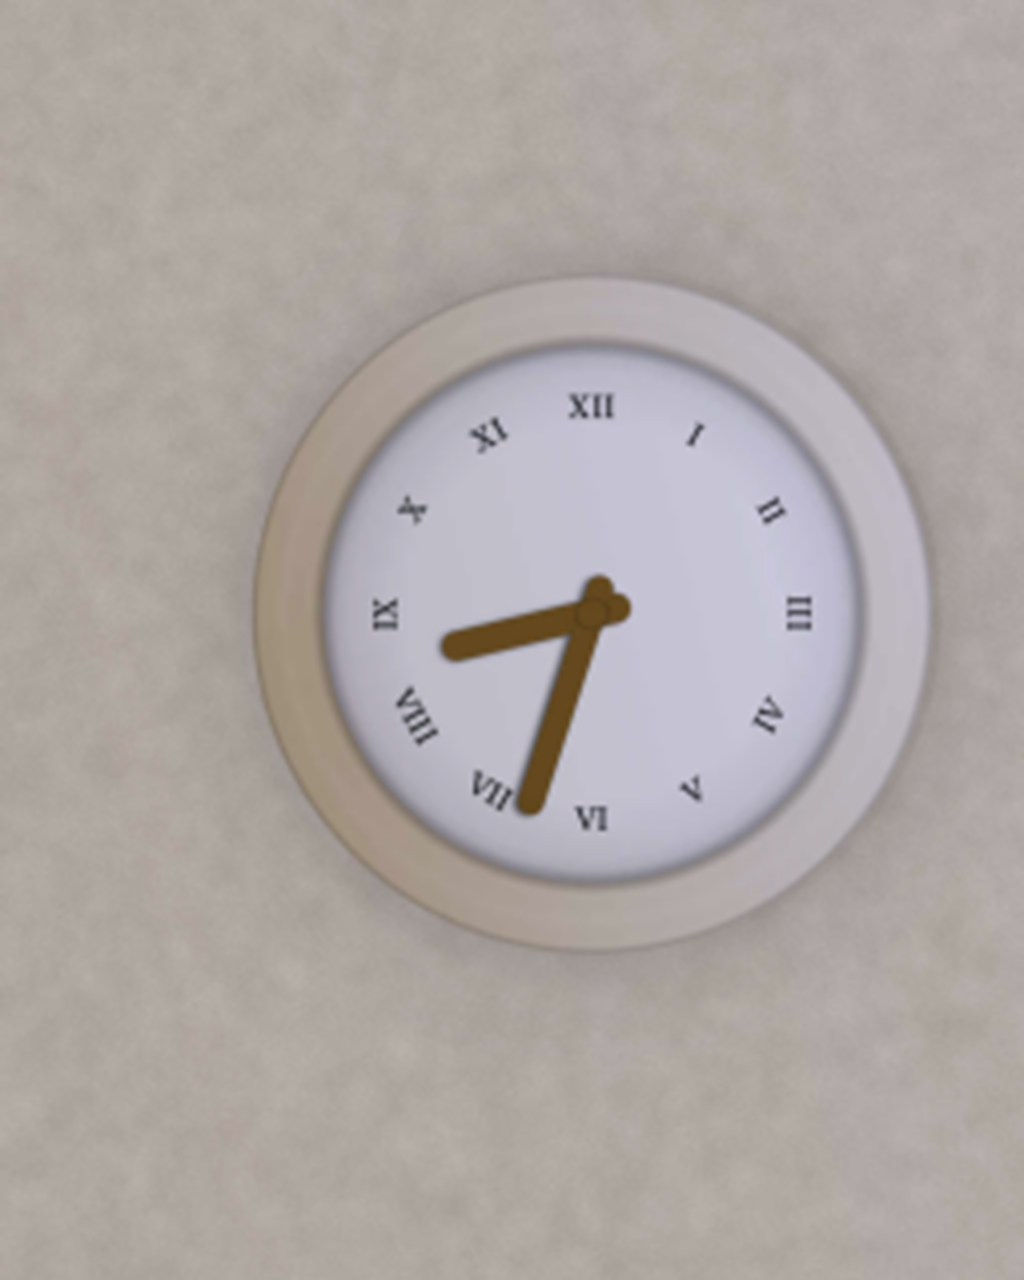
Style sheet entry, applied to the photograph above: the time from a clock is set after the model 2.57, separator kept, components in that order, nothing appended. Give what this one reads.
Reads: 8.33
